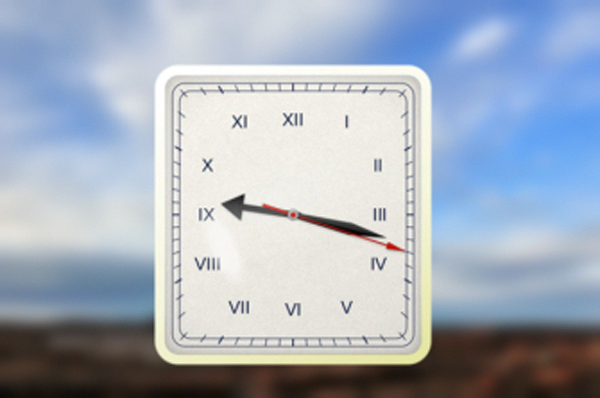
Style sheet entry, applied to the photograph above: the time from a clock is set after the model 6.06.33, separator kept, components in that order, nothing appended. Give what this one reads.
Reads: 9.17.18
